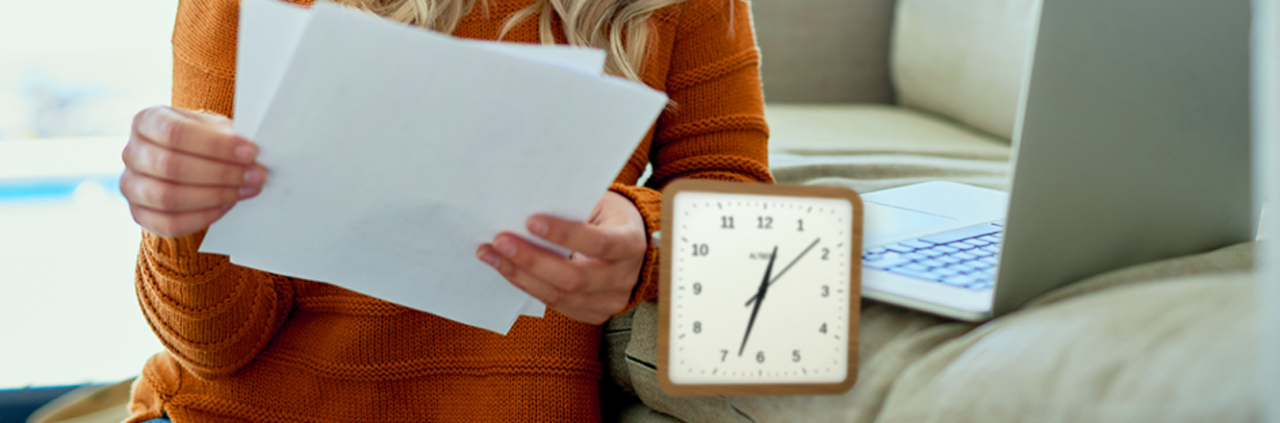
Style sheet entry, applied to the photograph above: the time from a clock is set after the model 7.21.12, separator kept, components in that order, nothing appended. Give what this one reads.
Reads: 12.33.08
